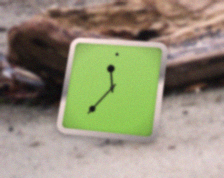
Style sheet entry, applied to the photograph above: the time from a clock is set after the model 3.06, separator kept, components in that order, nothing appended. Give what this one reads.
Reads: 11.36
